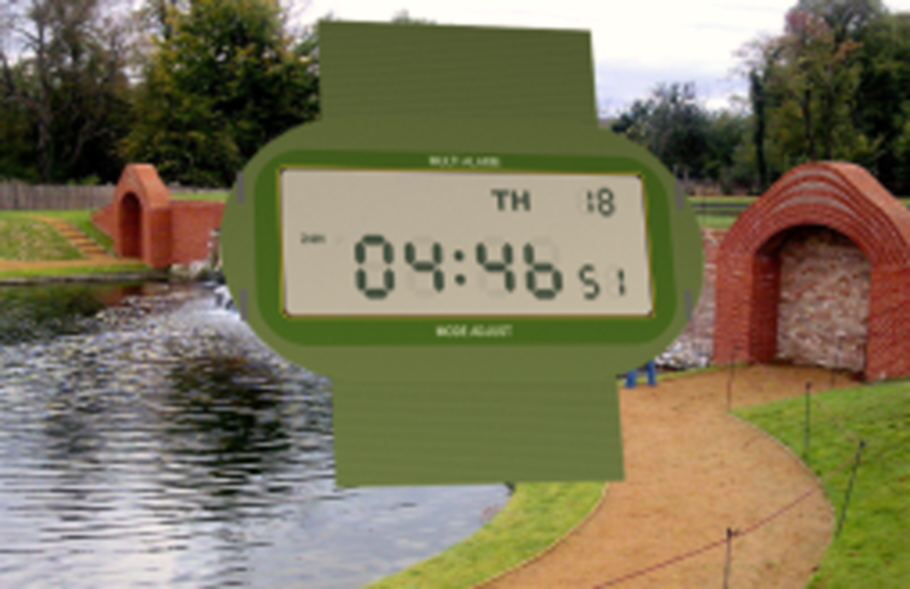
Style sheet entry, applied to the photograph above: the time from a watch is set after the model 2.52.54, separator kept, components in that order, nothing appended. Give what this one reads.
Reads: 4.46.51
